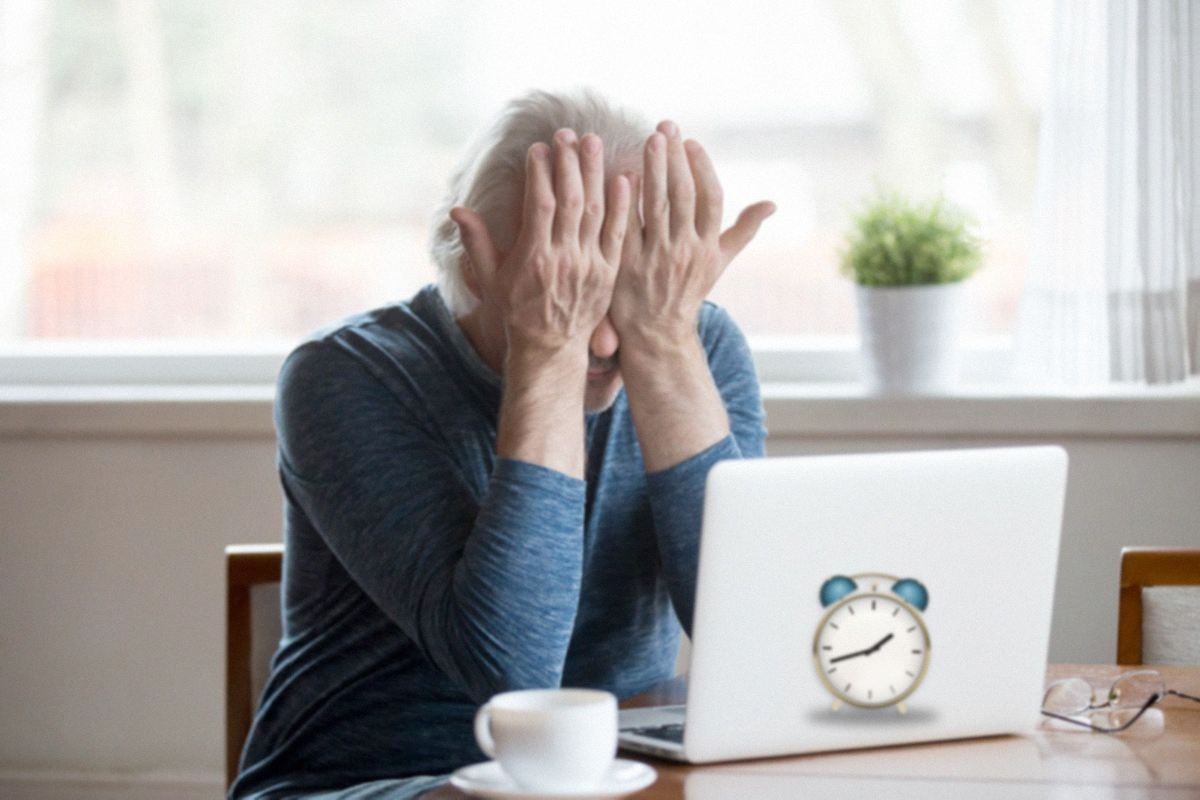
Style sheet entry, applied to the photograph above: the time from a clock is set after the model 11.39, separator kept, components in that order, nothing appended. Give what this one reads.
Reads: 1.42
